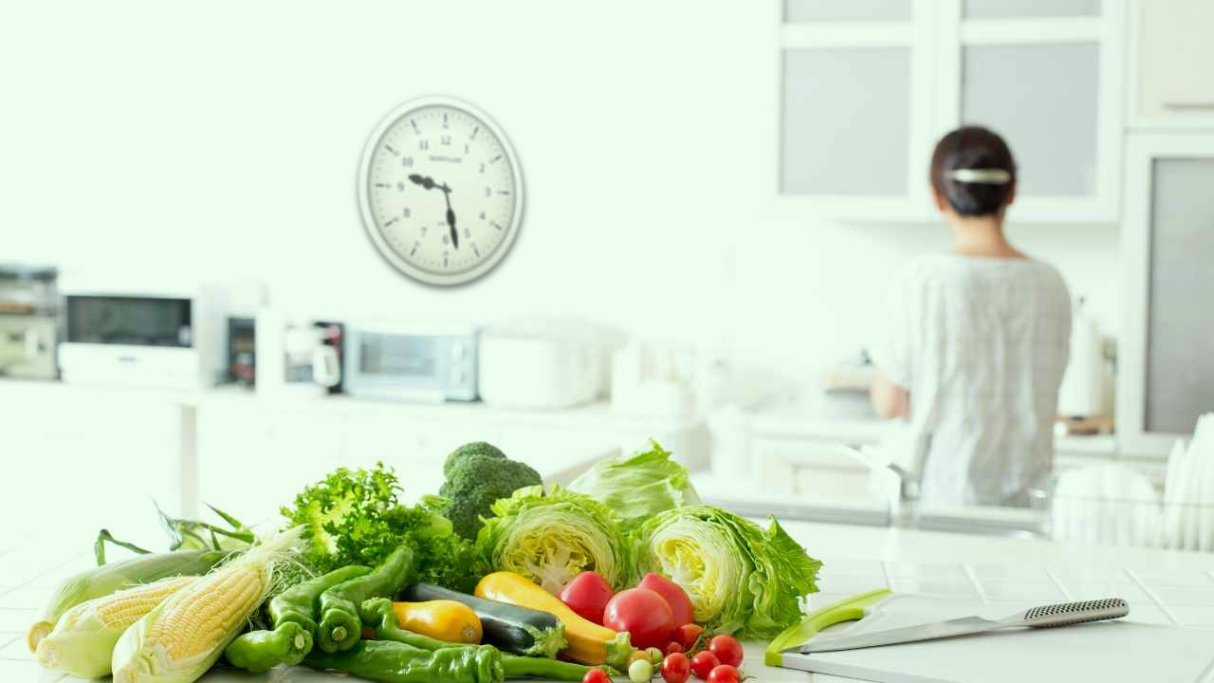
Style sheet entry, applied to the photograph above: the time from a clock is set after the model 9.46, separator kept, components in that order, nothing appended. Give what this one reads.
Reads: 9.28
